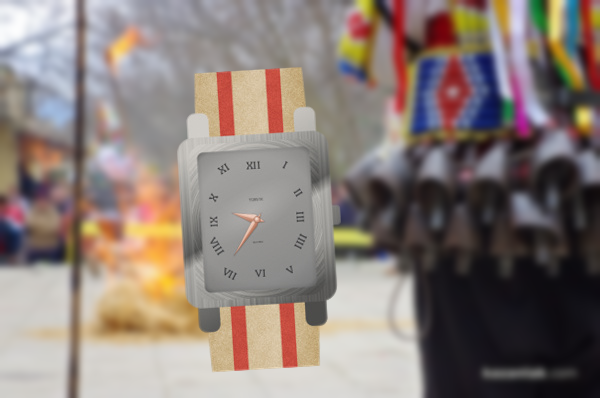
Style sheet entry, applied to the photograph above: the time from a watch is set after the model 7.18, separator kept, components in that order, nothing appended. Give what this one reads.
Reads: 9.36
